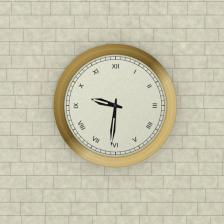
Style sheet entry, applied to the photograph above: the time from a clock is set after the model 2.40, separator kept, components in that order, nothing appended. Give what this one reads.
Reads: 9.31
